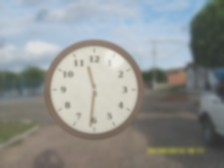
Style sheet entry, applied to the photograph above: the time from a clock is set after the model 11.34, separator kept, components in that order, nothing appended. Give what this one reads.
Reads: 11.31
